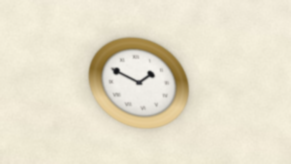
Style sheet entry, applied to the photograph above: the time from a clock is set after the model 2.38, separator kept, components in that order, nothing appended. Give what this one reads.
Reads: 1.50
